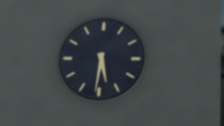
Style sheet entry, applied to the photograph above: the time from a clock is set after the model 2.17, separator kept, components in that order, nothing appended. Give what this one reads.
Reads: 5.31
